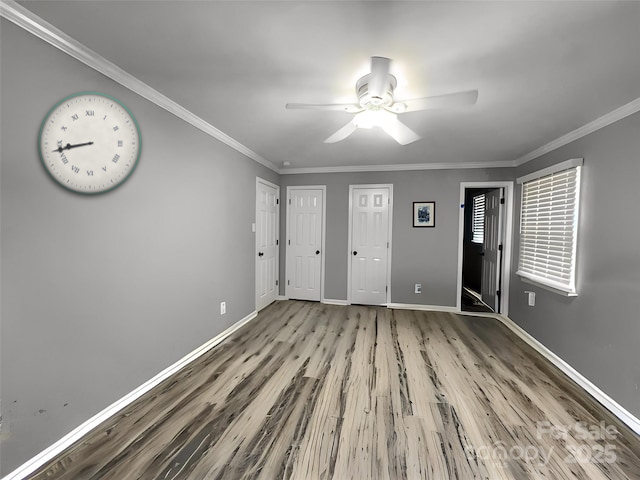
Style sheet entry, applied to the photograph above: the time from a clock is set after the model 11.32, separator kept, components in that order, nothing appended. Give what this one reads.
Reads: 8.43
